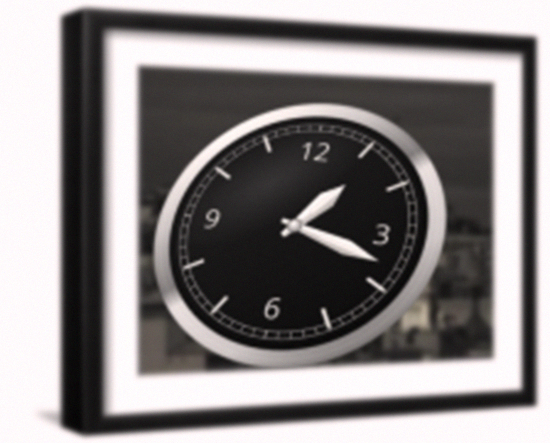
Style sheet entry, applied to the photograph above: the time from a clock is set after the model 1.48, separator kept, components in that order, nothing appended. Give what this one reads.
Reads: 1.18
